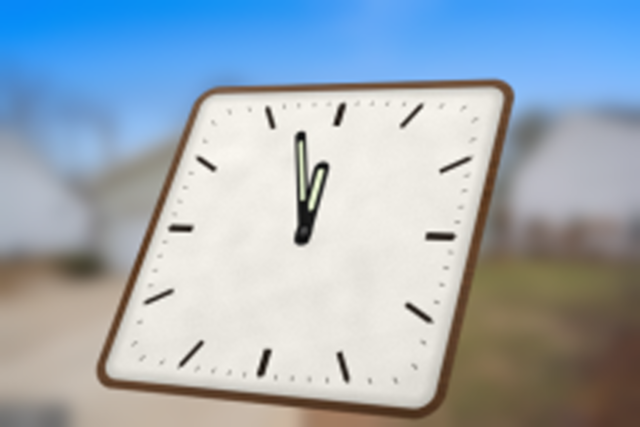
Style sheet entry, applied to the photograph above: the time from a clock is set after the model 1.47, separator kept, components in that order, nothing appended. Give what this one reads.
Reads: 11.57
